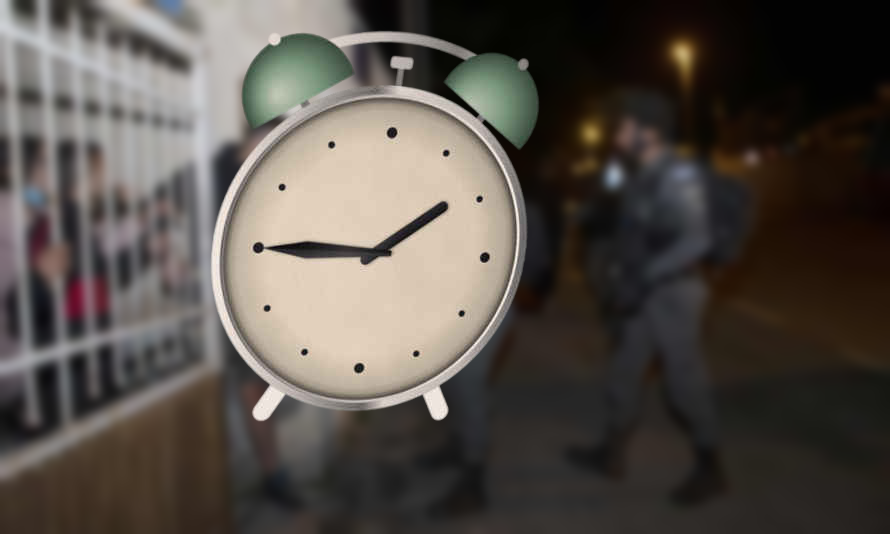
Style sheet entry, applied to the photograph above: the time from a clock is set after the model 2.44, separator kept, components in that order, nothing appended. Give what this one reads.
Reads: 1.45
